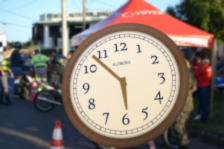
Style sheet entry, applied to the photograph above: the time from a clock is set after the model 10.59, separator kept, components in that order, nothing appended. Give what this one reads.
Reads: 5.53
